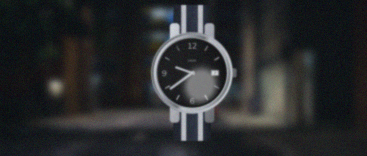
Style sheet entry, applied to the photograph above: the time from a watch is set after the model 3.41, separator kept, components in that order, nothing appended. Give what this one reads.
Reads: 9.39
